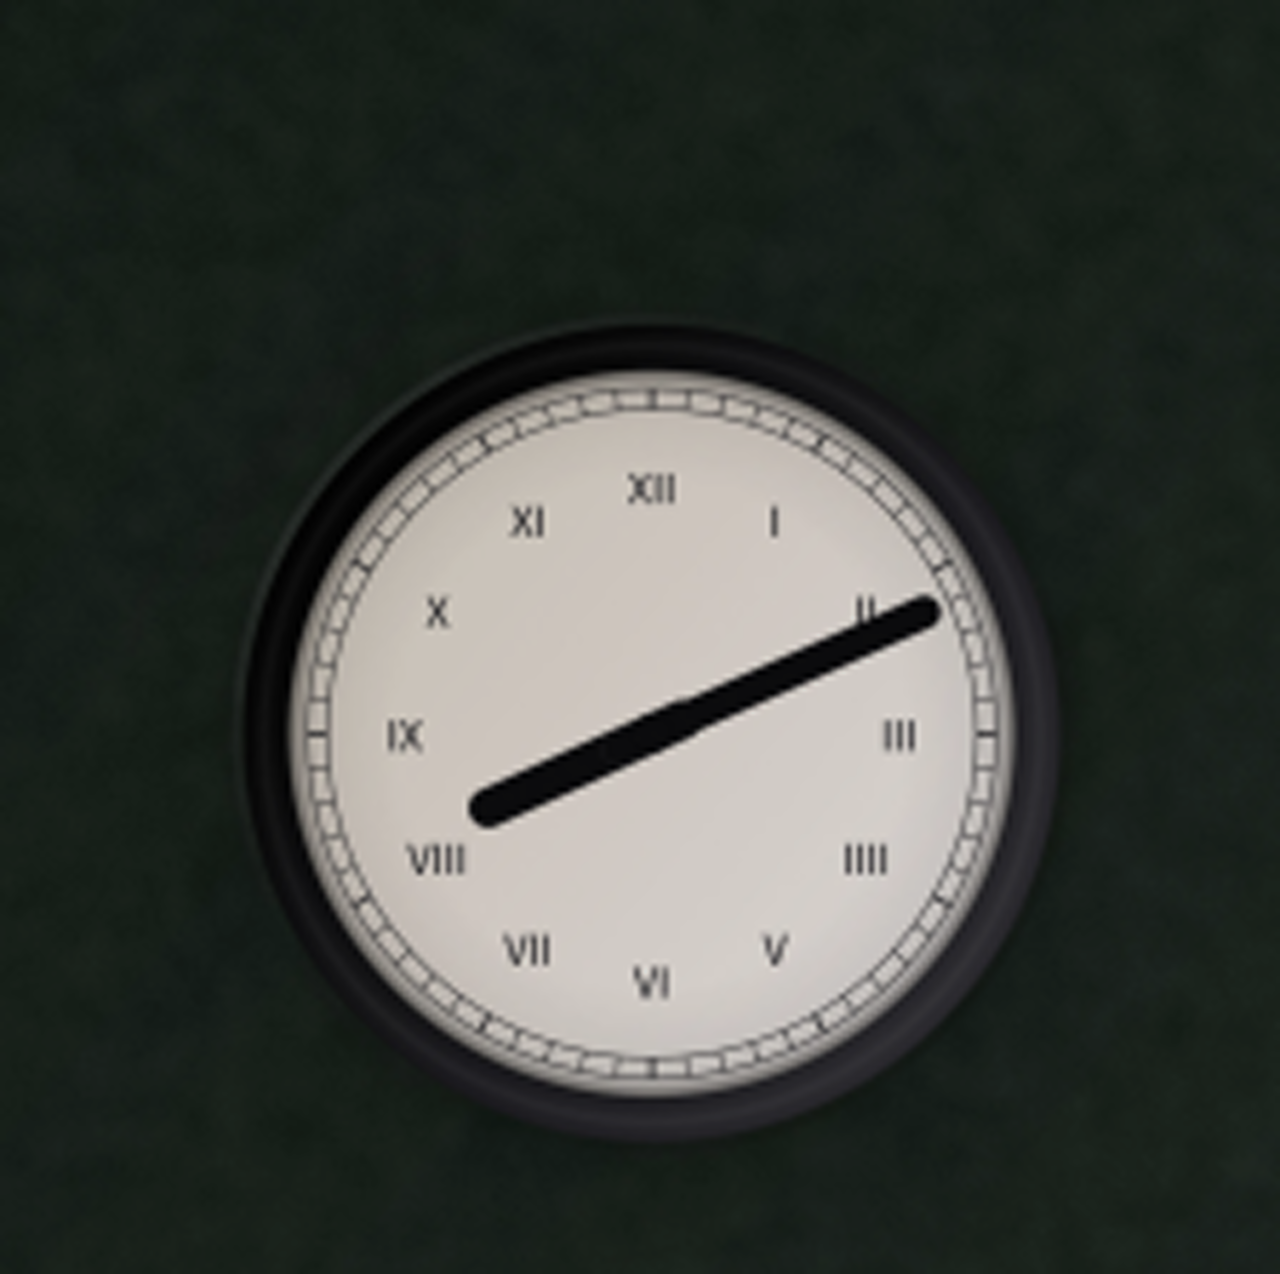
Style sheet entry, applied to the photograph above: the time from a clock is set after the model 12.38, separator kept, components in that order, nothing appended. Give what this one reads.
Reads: 8.11
